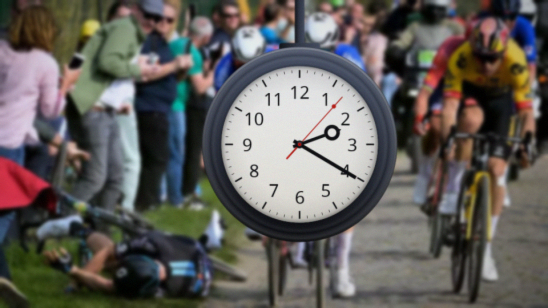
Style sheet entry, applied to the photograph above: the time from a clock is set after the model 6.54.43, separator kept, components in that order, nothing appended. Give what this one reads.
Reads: 2.20.07
